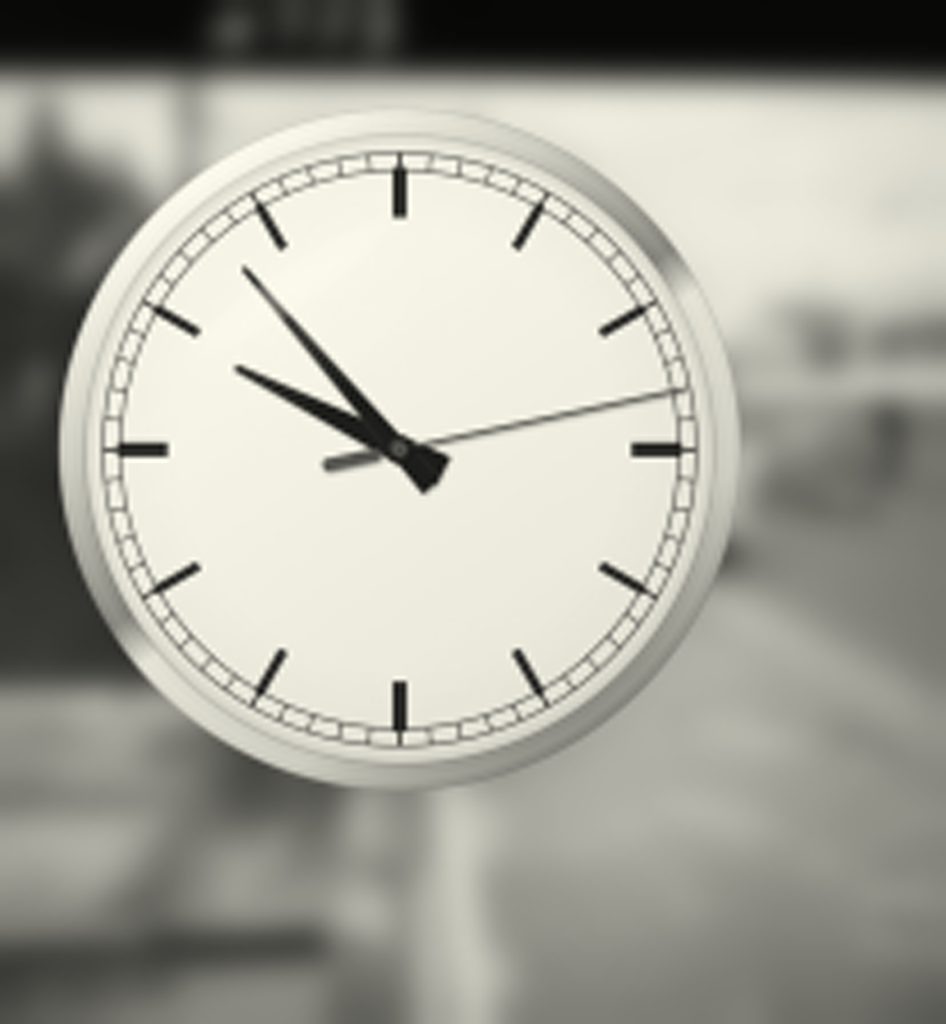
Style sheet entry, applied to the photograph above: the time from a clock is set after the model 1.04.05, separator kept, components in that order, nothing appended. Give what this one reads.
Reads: 9.53.13
